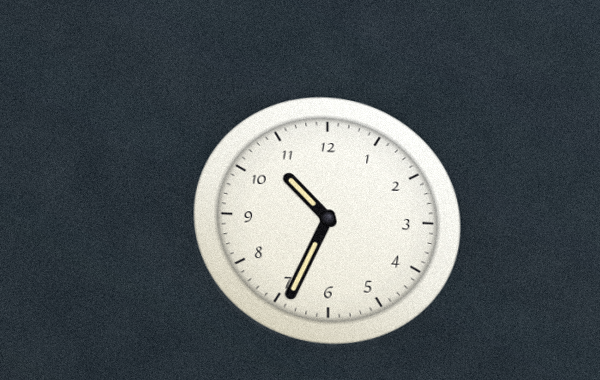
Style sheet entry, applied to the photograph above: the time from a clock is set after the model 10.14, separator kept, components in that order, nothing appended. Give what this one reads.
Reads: 10.34
